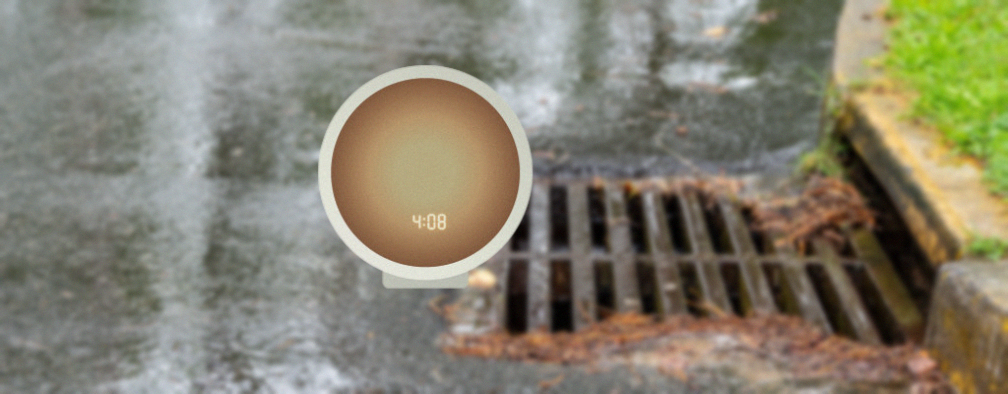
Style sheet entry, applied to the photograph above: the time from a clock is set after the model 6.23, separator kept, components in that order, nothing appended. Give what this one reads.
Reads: 4.08
